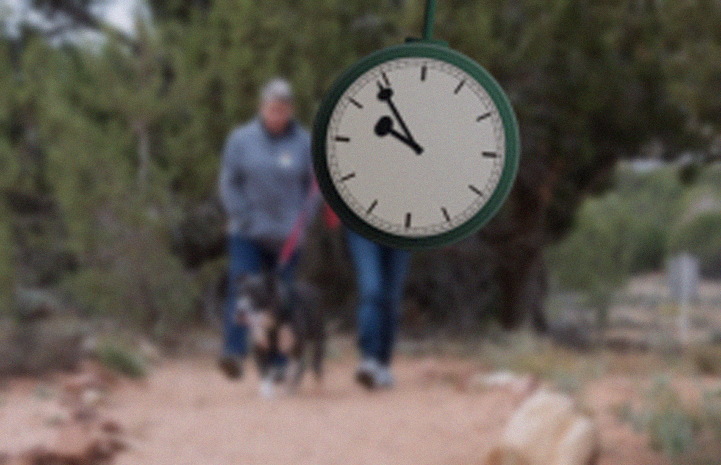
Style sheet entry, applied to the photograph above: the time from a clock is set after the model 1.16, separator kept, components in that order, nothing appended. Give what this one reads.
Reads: 9.54
